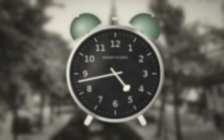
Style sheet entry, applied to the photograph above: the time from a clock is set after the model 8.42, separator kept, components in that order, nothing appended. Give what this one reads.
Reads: 4.43
